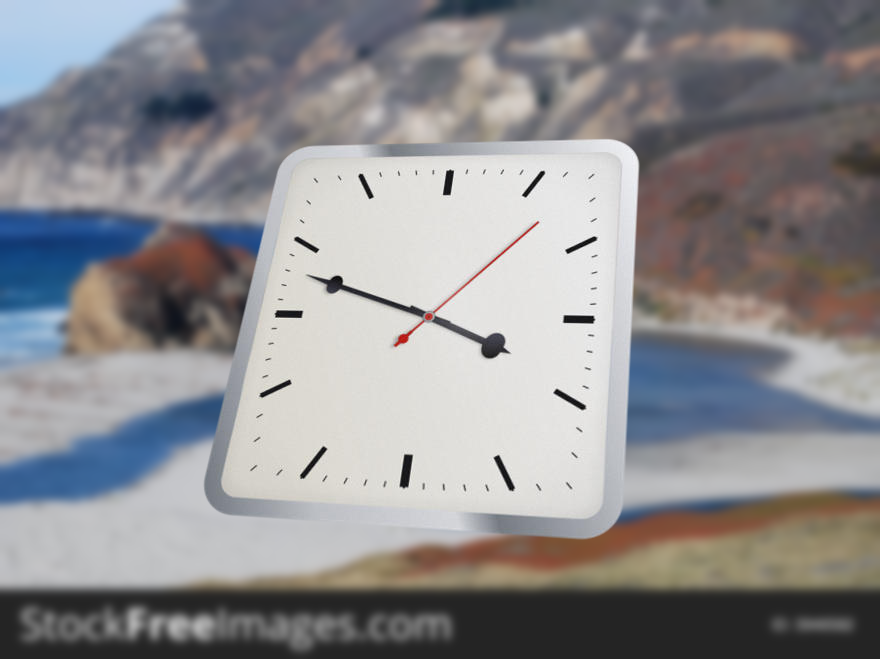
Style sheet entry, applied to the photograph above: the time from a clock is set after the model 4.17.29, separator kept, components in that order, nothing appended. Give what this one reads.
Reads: 3.48.07
